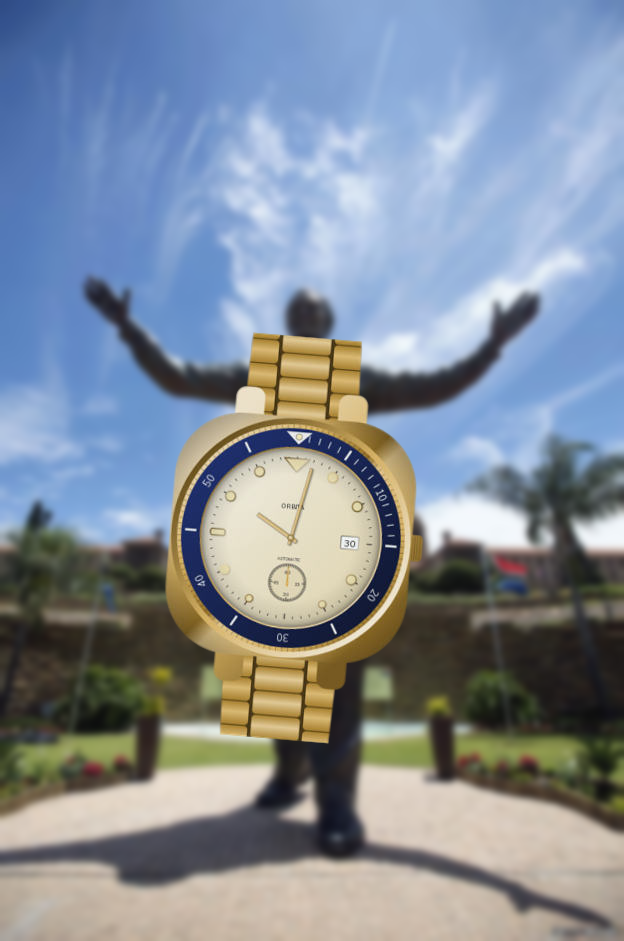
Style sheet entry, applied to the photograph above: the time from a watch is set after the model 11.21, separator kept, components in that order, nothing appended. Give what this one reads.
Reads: 10.02
